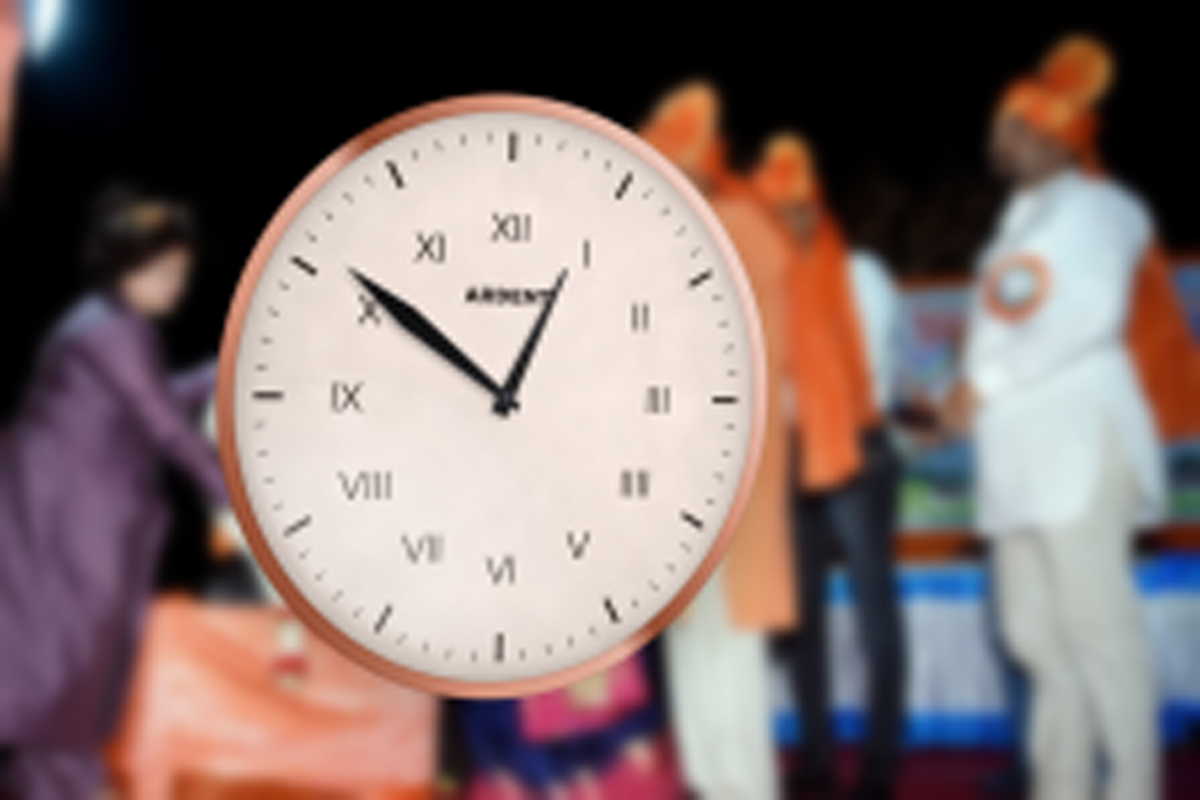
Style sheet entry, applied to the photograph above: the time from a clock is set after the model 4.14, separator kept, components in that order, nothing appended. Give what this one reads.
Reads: 12.51
